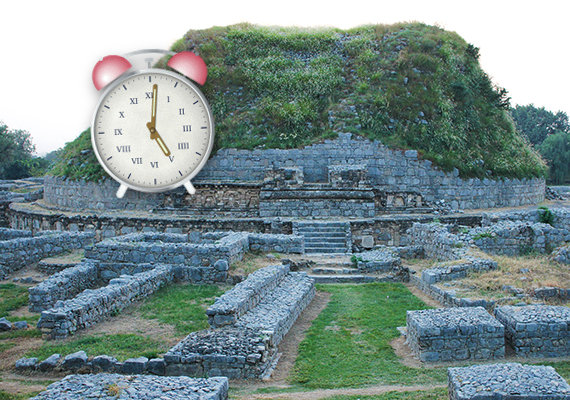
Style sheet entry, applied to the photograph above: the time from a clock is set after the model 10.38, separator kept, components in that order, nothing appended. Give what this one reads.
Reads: 5.01
